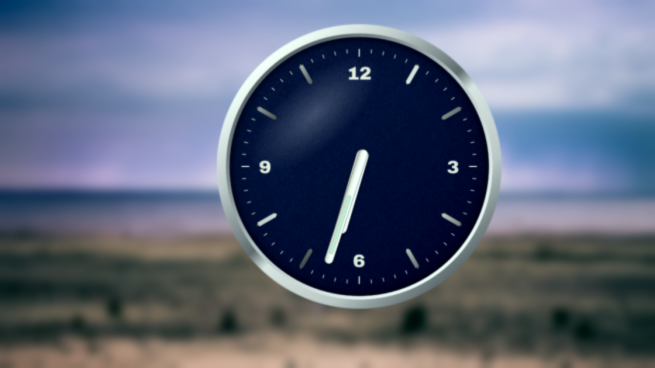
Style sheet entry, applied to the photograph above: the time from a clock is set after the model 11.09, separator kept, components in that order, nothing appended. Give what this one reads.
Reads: 6.33
